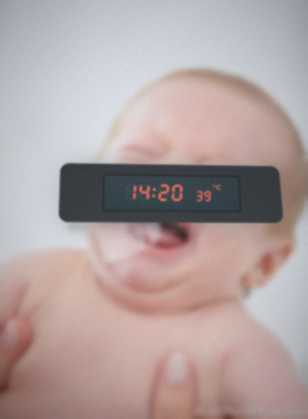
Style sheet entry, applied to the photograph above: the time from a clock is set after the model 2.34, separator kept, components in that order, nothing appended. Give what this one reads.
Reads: 14.20
